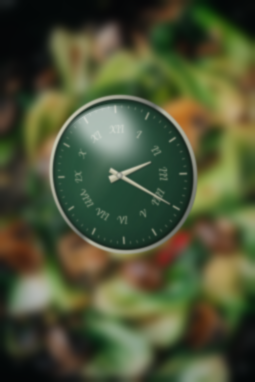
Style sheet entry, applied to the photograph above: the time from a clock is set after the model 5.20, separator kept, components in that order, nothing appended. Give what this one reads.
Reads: 2.20
